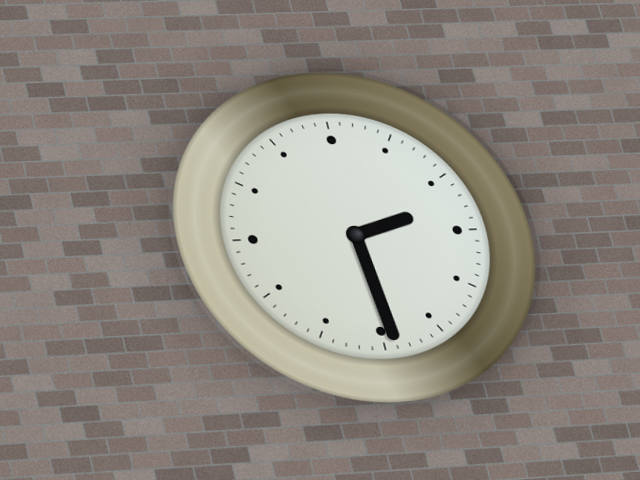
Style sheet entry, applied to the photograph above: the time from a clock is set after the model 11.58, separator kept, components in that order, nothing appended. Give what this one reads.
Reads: 2.29
